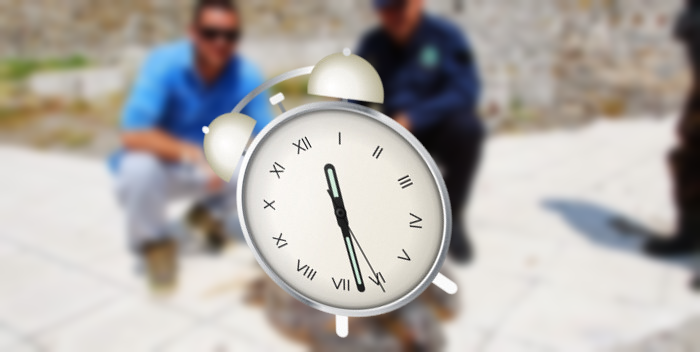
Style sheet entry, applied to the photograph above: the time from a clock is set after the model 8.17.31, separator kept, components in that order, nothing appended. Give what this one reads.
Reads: 12.32.30
